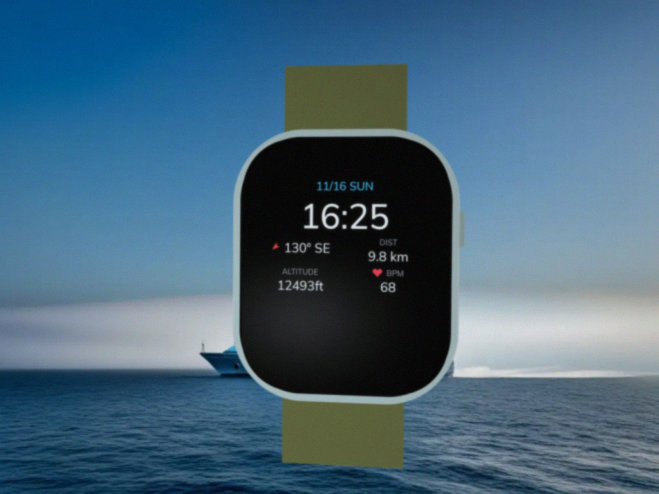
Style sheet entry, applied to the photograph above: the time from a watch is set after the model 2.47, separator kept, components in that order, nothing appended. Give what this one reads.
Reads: 16.25
